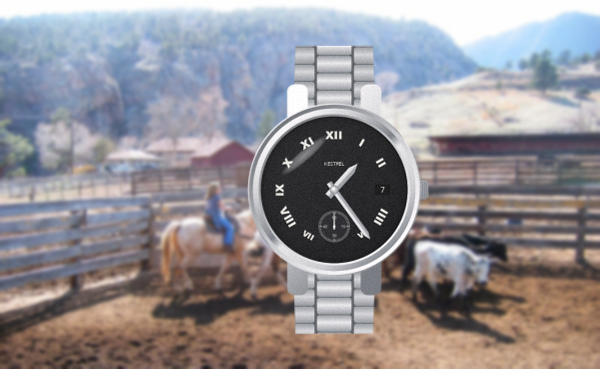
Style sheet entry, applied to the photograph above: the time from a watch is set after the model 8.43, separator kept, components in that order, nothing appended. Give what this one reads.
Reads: 1.24
